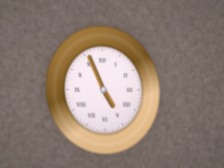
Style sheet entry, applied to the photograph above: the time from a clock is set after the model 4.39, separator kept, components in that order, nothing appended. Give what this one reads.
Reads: 4.56
